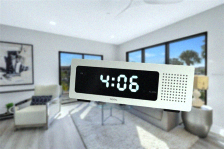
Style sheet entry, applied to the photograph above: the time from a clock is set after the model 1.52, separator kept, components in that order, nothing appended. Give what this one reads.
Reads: 4.06
